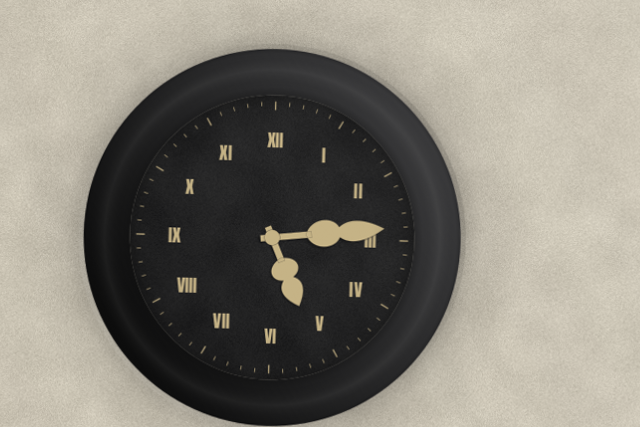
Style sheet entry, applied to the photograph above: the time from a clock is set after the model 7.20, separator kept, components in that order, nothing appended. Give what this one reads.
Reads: 5.14
